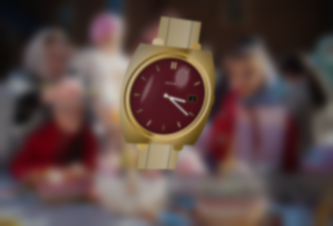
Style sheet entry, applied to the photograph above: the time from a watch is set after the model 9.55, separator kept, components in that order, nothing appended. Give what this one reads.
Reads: 3.21
